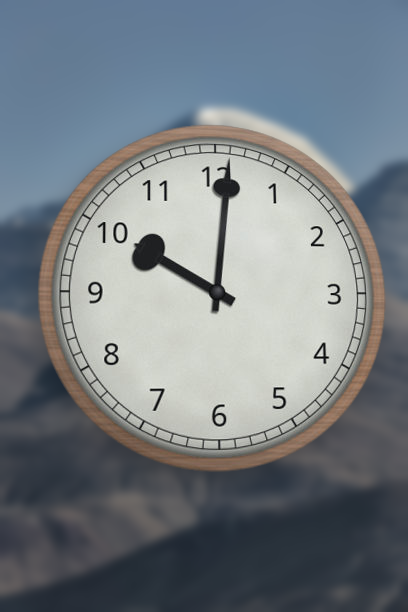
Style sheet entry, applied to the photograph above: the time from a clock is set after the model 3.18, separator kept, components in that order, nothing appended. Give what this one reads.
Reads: 10.01
